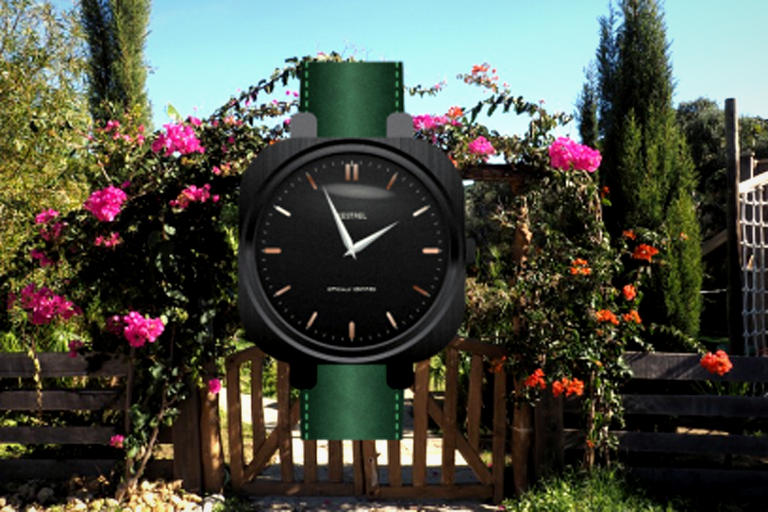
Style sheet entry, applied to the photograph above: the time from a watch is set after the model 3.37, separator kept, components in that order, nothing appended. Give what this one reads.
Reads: 1.56
